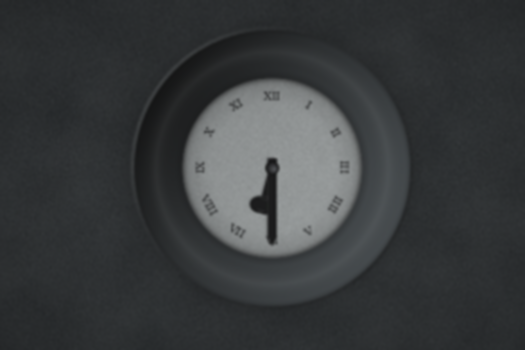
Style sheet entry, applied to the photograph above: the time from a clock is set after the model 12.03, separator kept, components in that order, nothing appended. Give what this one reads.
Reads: 6.30
